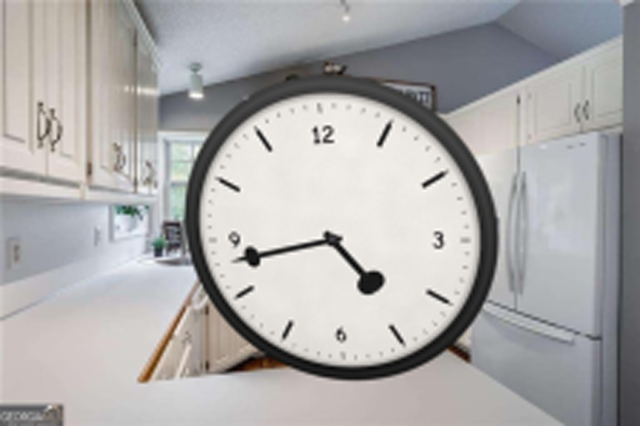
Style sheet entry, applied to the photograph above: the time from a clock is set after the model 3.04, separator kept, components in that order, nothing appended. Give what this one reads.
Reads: 4.43
